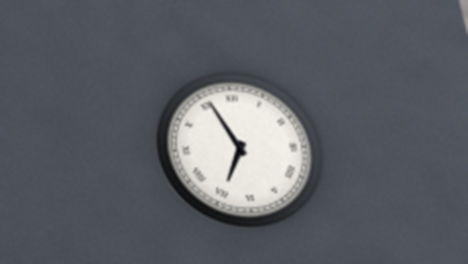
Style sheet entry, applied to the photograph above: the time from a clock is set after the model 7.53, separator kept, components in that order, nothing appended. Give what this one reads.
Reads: 6.56
